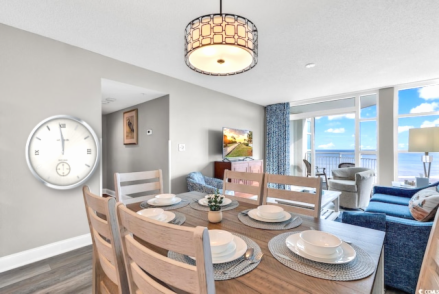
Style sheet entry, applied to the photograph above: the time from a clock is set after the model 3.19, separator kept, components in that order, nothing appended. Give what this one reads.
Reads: 11.59
